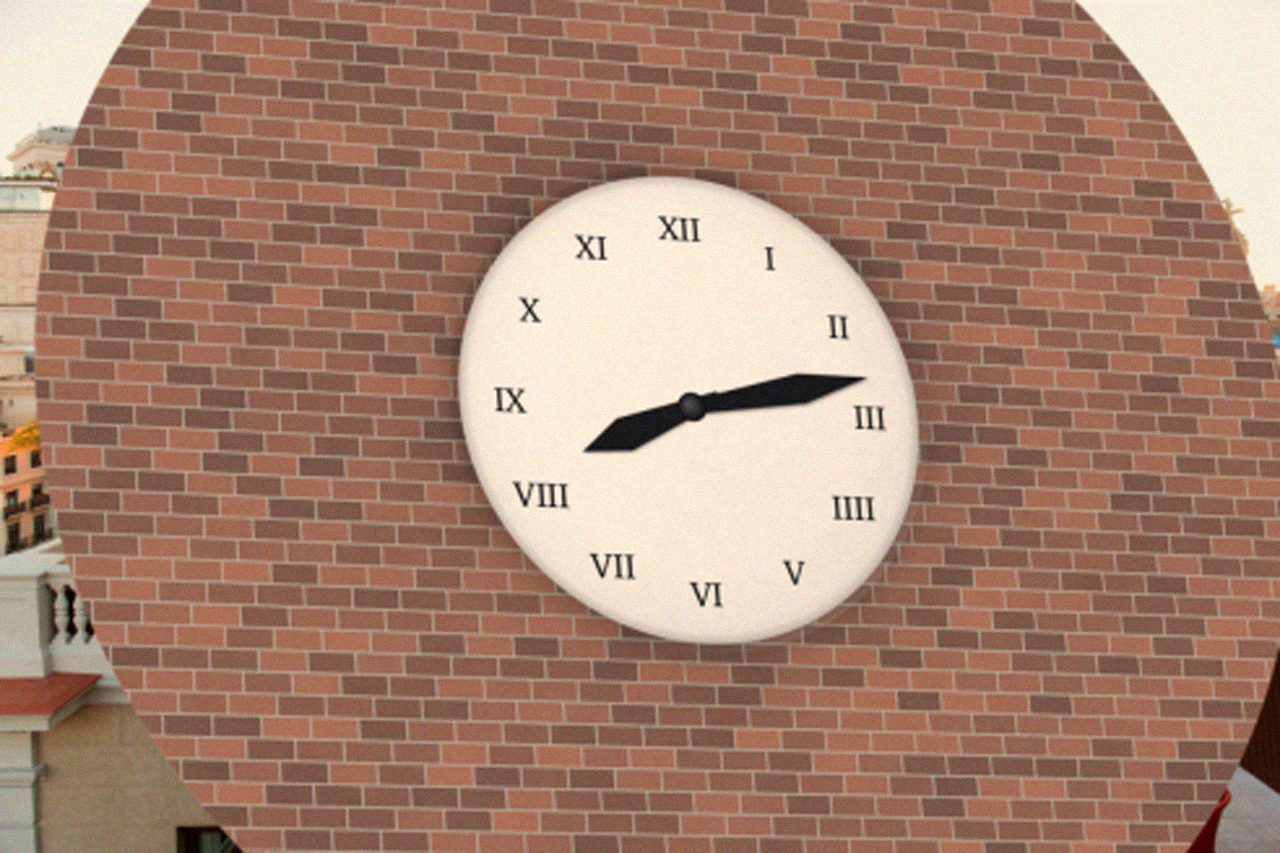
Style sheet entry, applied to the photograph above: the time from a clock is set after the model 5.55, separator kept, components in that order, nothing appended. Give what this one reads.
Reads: 8.13
